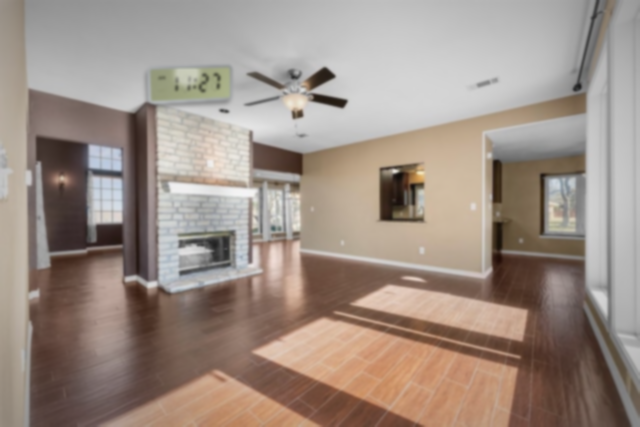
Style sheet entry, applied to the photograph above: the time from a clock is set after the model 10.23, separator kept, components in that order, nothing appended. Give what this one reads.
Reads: 11.27
